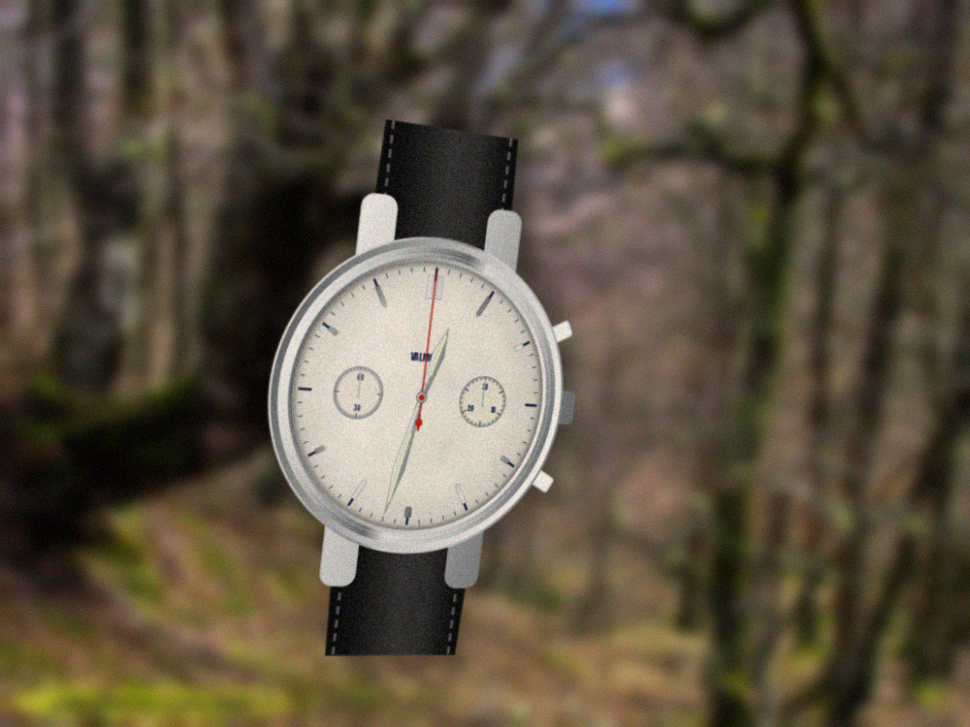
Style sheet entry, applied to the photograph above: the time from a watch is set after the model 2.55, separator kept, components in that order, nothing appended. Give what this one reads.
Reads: 12.32
